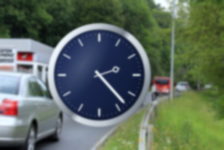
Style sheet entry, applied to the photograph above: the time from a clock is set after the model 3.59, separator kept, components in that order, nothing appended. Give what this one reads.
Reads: 2.23
